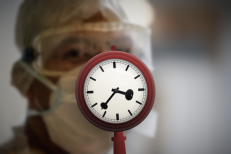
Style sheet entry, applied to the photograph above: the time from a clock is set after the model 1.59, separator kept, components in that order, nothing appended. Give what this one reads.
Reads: 3.37
